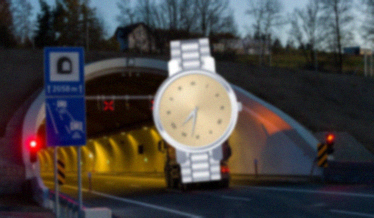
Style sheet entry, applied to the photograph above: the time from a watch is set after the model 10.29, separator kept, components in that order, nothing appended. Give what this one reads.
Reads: 7.32
